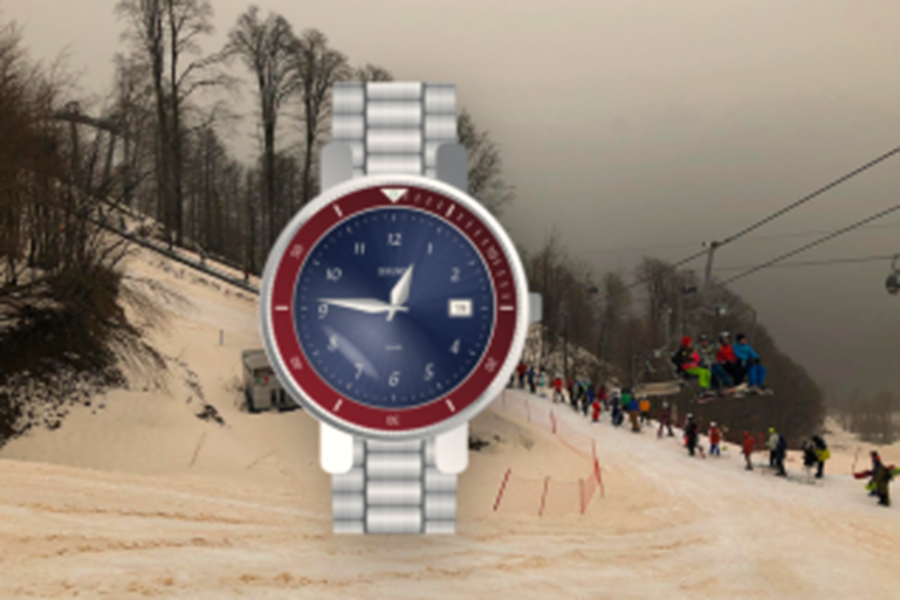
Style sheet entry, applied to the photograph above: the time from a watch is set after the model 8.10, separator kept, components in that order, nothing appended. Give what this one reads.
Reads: 12.46
